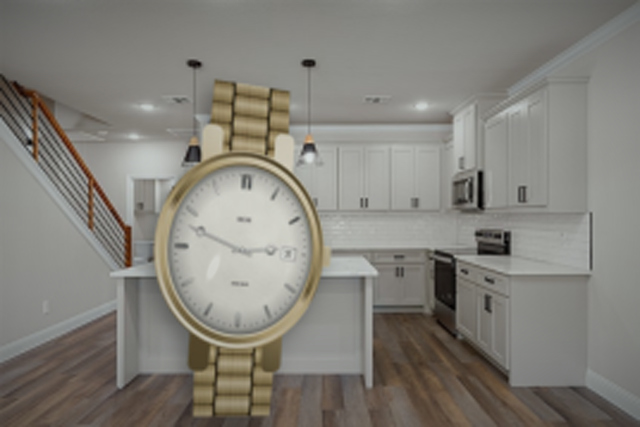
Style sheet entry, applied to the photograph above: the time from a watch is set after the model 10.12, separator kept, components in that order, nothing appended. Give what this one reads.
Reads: 2.48
